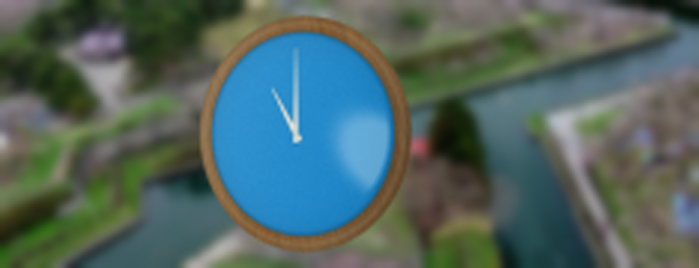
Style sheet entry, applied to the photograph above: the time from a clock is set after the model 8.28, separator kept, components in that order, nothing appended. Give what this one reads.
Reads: 11.00
